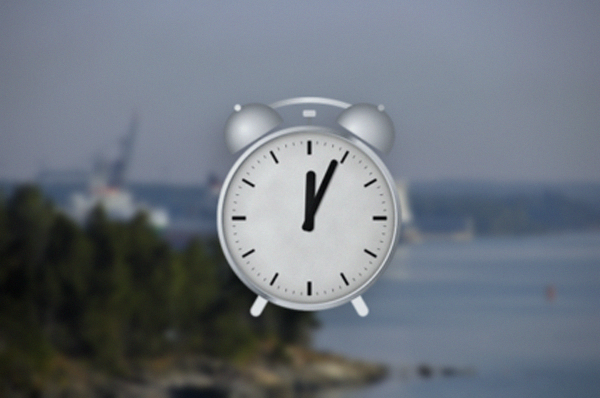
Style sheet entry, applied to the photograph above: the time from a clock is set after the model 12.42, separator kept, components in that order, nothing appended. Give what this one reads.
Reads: 12.04
